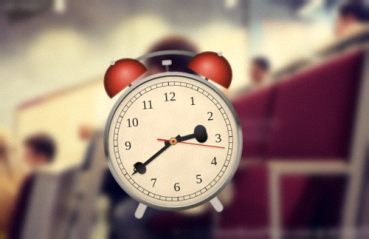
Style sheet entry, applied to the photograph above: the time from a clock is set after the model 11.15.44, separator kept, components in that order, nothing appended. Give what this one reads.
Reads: 2.39.17
